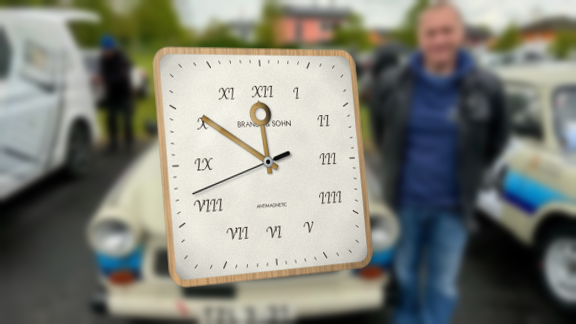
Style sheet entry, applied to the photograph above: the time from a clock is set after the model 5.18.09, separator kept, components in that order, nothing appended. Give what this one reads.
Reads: 11.50.42
